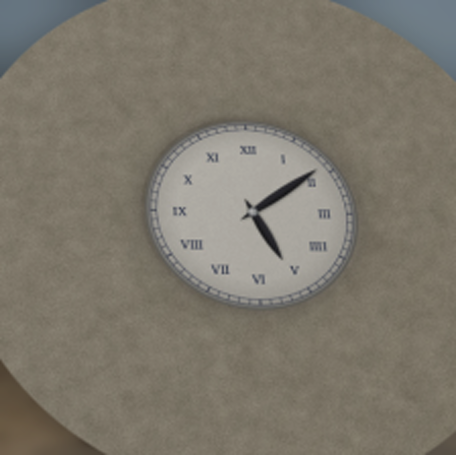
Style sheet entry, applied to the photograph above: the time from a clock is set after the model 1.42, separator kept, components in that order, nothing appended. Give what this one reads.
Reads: 5.09
